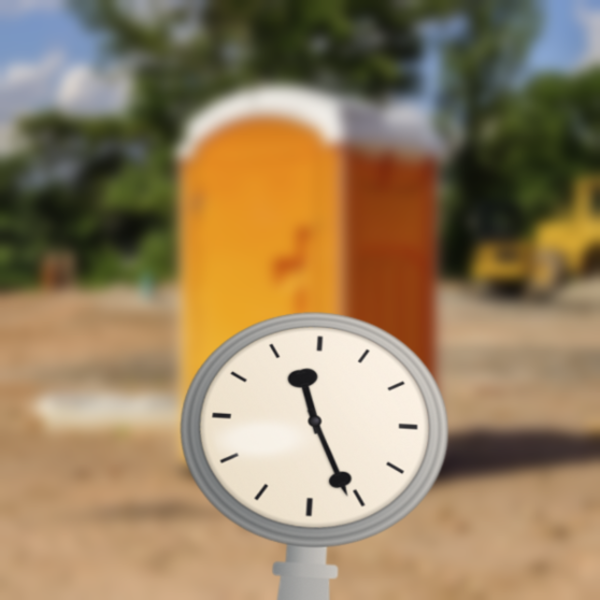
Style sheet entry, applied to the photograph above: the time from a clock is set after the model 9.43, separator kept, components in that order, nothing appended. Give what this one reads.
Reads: 11.26
